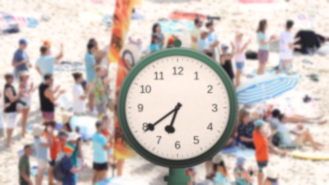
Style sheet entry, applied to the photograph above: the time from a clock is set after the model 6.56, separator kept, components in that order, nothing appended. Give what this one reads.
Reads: 6.39
